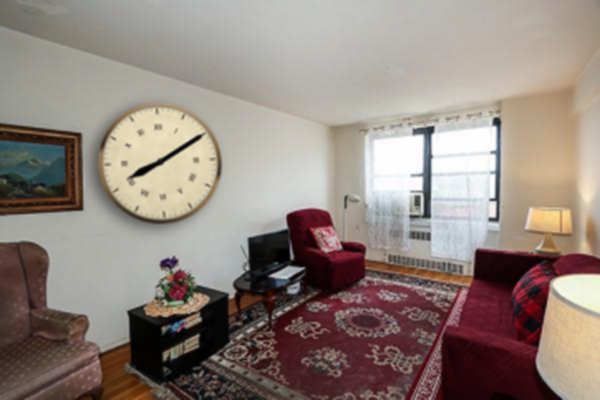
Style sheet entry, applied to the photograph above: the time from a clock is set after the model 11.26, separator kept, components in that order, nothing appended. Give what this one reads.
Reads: 8.10
